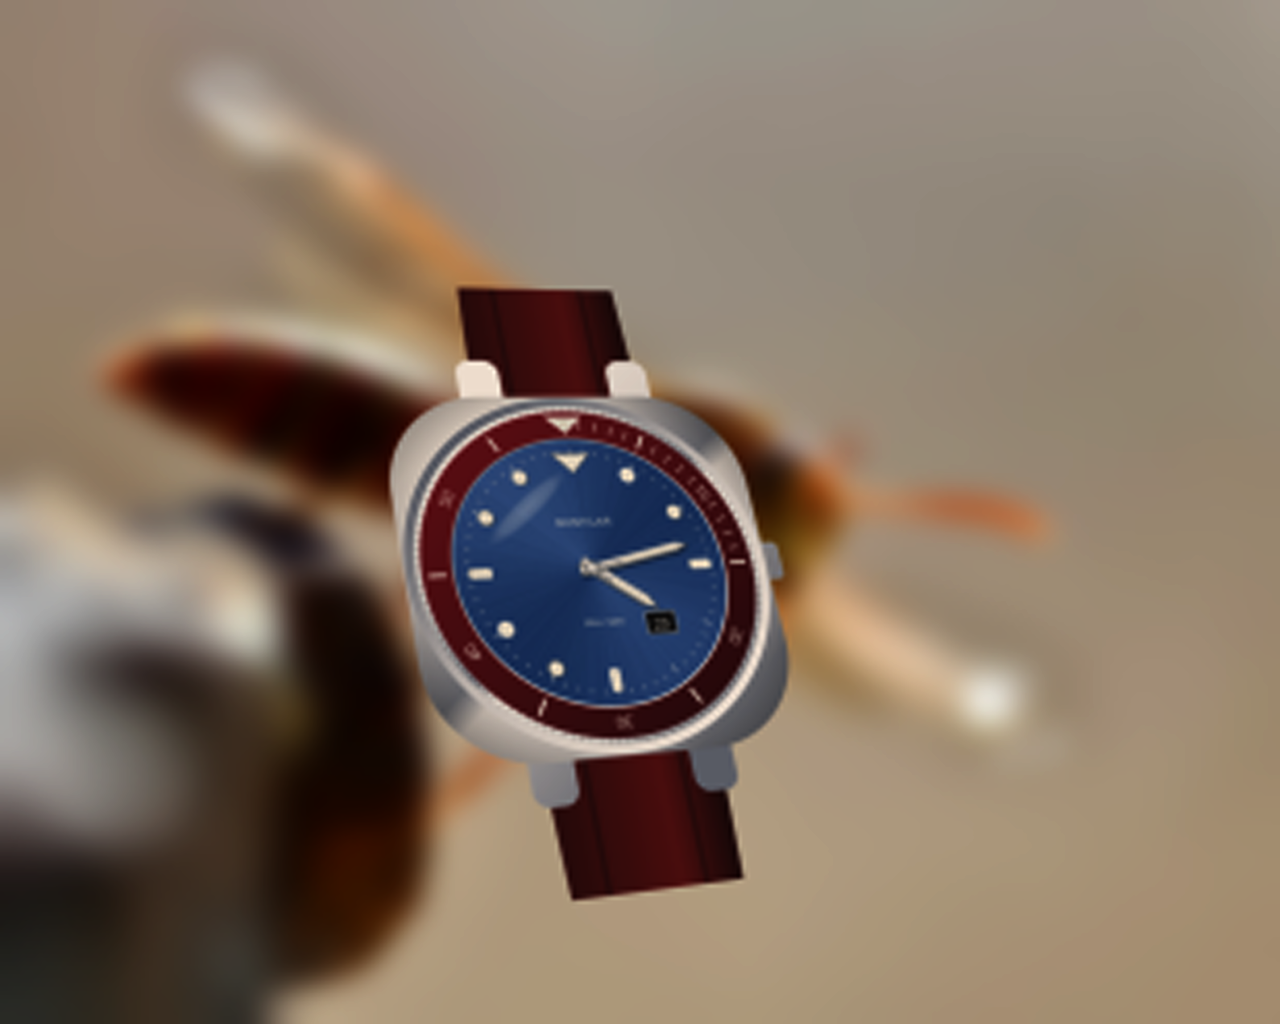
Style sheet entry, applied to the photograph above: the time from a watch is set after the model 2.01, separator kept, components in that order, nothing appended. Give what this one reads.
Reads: 4.13
